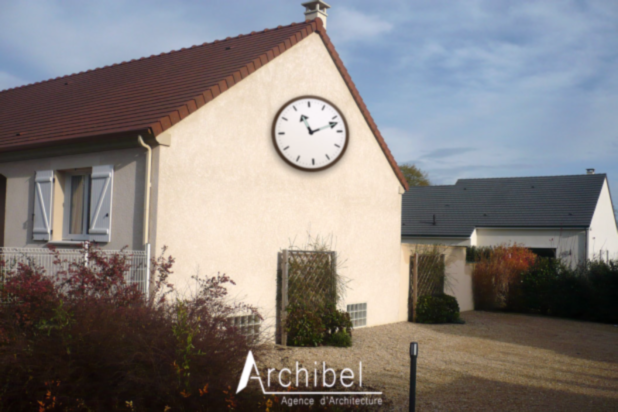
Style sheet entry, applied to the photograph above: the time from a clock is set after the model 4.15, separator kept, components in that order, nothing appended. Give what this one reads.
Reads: 11.12
